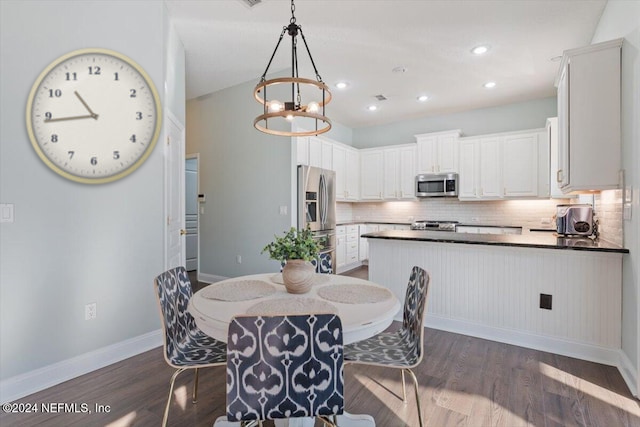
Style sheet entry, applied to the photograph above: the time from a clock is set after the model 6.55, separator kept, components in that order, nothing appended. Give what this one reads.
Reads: 10.44
